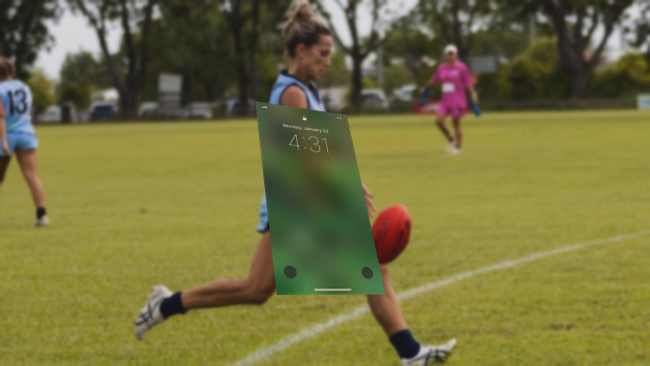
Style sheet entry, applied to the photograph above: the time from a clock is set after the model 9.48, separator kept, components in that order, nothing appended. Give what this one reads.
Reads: 4.31
